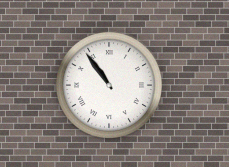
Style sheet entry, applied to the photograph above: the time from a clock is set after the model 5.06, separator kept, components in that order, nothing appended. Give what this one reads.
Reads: 10.54
